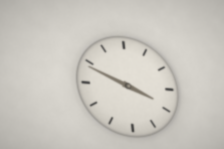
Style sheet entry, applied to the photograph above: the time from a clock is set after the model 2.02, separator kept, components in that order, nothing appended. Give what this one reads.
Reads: 3.49
